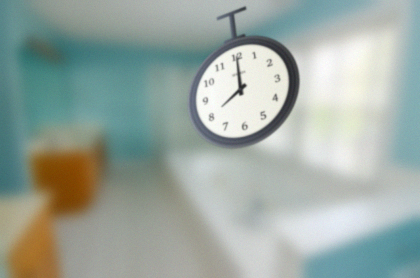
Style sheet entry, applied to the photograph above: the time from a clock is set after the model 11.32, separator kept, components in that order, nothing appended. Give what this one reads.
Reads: 8.00
